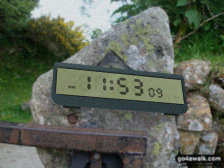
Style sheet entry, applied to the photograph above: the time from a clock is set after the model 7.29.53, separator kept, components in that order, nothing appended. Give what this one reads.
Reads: 11.53.09
